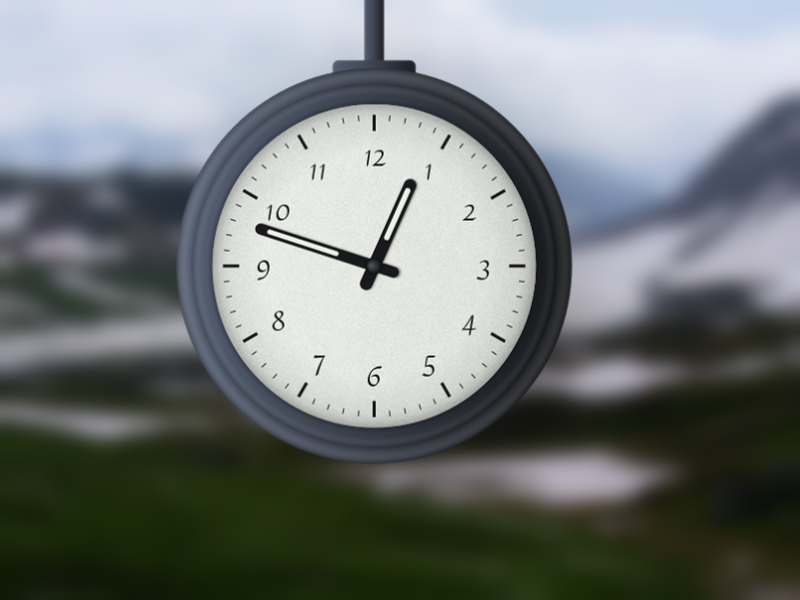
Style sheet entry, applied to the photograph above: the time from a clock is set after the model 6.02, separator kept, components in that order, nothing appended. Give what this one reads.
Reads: 12.48
